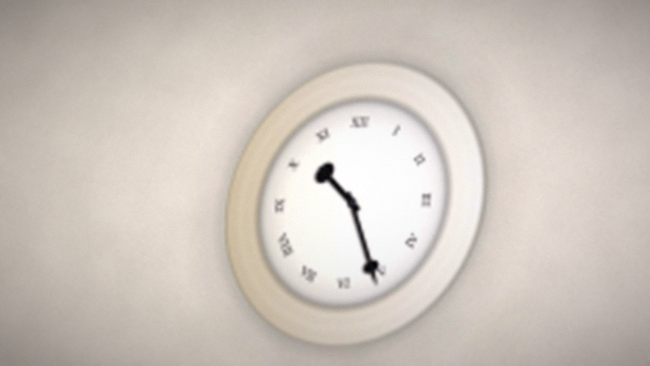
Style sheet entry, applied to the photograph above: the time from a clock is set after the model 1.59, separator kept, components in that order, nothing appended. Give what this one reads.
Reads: 10.26
